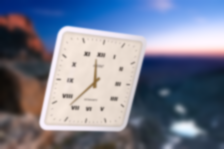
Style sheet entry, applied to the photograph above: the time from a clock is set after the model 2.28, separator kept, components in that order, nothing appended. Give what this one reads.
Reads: 11.37
